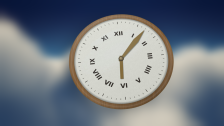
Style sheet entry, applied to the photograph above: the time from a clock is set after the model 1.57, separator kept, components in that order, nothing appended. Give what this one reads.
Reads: 6.07
